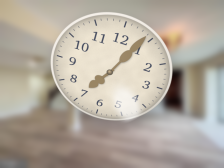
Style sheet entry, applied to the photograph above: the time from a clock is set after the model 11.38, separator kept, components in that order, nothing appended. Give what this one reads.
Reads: 7.04
